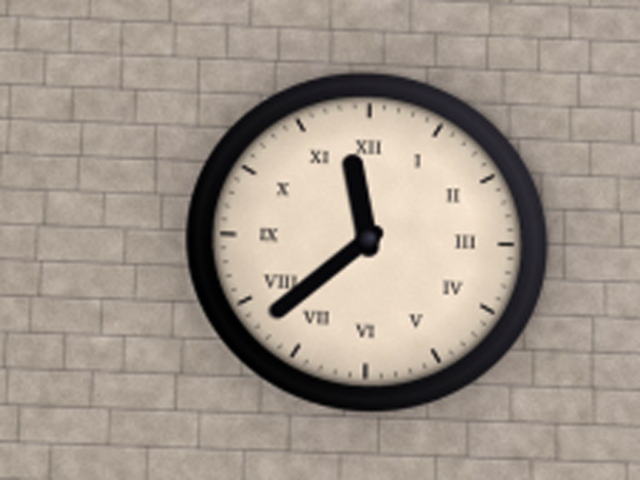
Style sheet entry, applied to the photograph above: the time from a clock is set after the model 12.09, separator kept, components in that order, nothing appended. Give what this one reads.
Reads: 11.38
